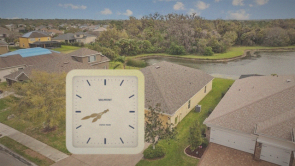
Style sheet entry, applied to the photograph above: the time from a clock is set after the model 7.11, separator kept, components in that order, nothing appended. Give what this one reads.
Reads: 7.42
